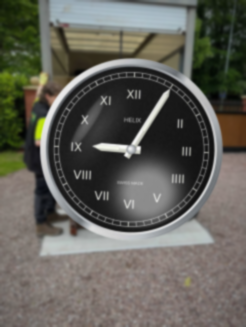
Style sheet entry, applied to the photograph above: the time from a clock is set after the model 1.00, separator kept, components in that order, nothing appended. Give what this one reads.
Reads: 9.05
